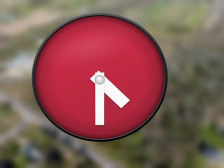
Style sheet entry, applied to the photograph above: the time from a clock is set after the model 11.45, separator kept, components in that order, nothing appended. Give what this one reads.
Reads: 4.30
